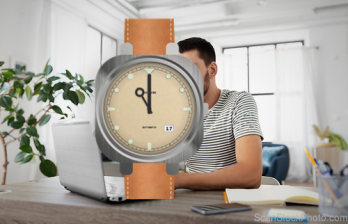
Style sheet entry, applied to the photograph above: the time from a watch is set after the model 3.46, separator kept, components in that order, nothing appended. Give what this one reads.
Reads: 11.00
